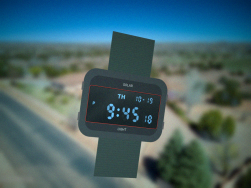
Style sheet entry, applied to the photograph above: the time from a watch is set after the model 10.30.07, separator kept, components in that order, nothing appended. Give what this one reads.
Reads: 9.45.18
